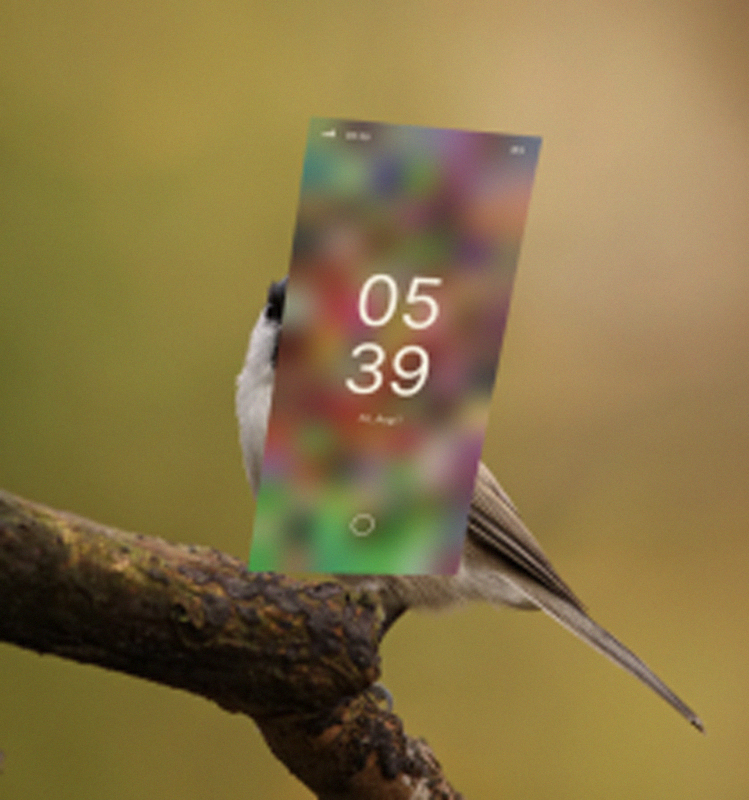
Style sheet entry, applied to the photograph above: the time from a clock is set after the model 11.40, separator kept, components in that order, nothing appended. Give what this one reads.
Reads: 5.39
